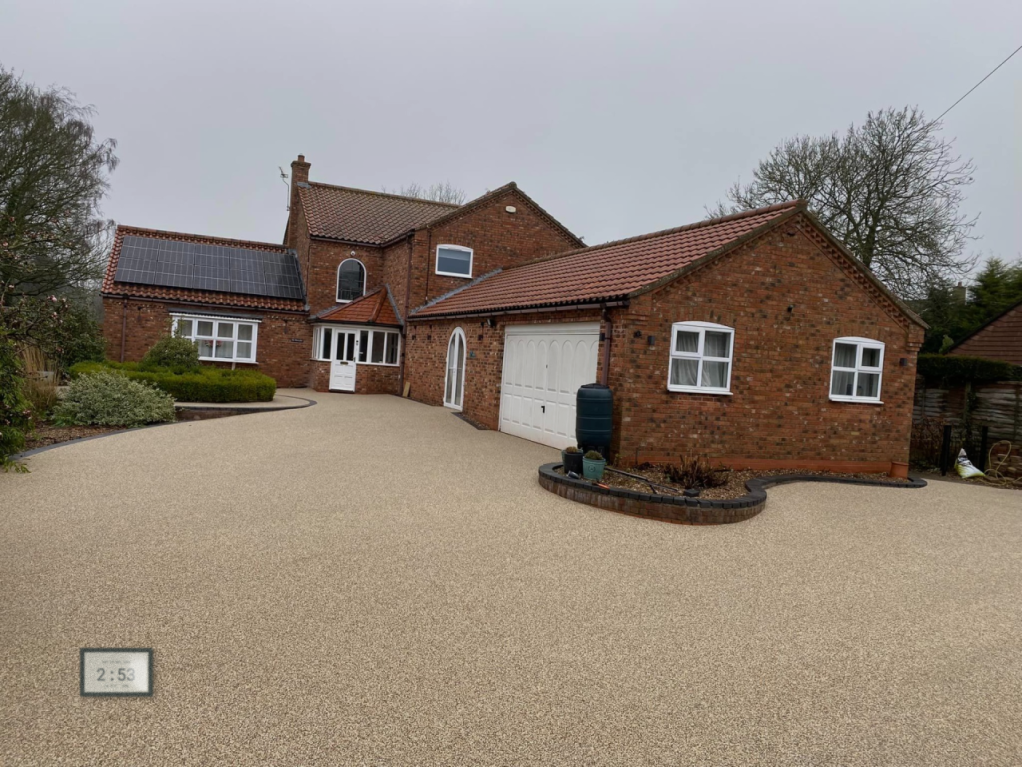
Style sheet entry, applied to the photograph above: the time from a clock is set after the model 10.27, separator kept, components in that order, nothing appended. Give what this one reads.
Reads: 2.53
